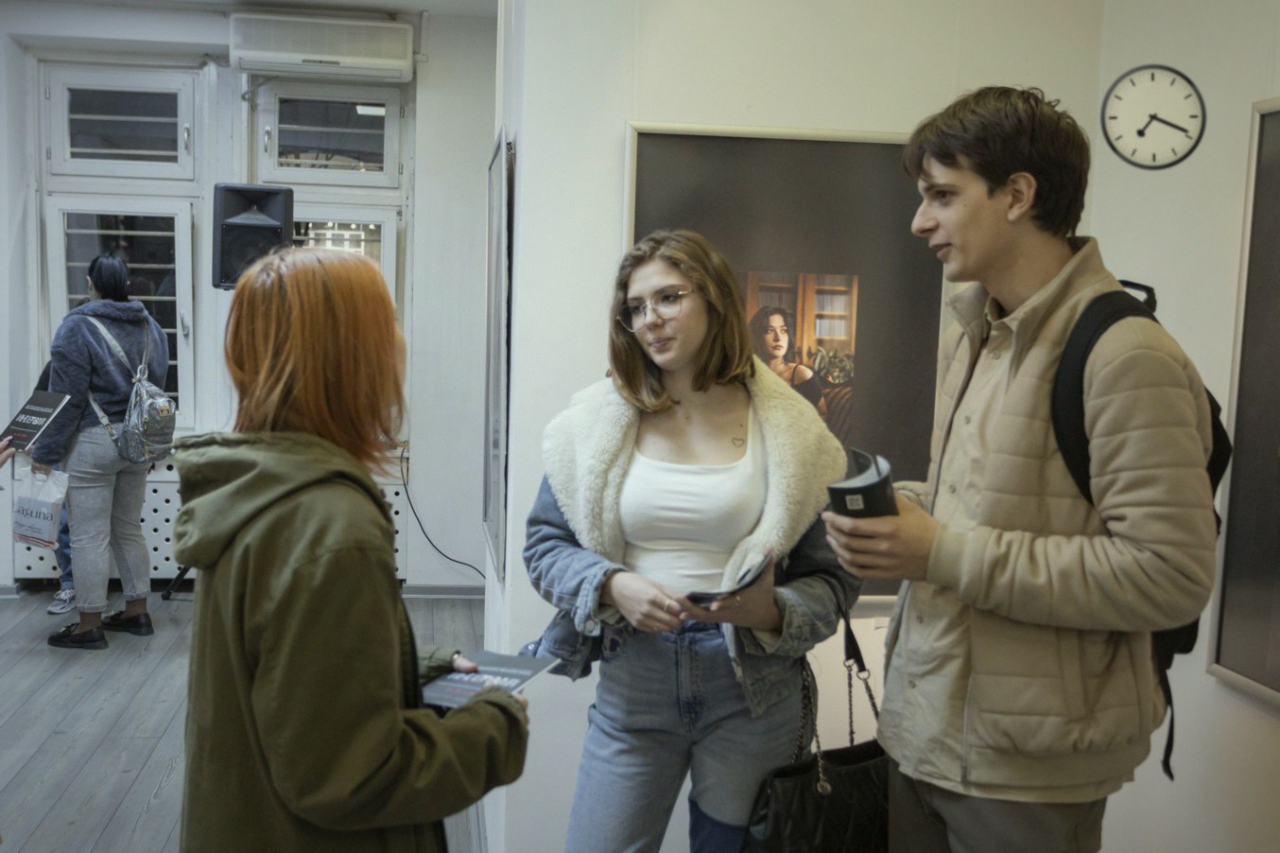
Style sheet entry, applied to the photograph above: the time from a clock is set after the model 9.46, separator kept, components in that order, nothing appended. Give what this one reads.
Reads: 7.19
